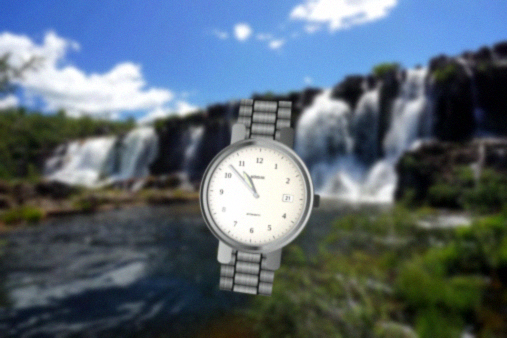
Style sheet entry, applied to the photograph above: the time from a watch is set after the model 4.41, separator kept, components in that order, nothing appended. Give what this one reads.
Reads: 10.52
